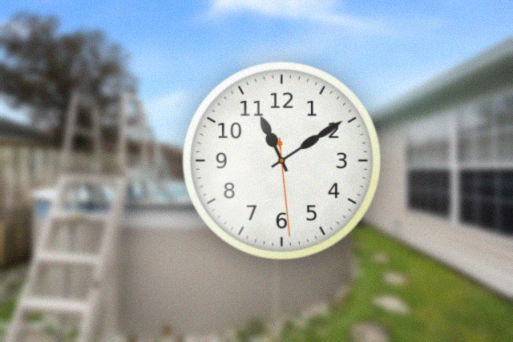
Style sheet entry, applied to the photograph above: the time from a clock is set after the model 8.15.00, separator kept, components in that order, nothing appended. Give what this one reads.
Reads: 11.09.29
